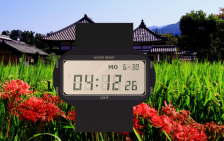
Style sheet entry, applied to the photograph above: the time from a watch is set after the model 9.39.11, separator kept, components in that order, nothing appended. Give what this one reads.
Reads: 4.12.26
